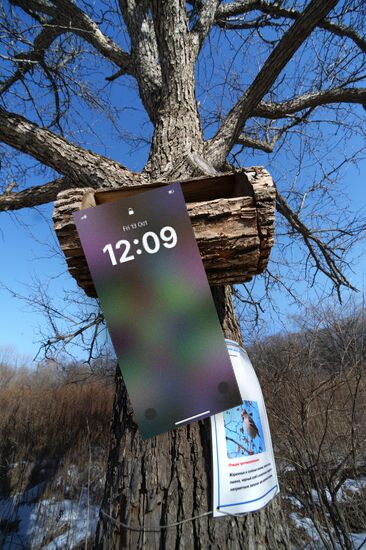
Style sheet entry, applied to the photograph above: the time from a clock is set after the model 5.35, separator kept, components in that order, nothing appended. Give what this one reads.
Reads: 12.09
